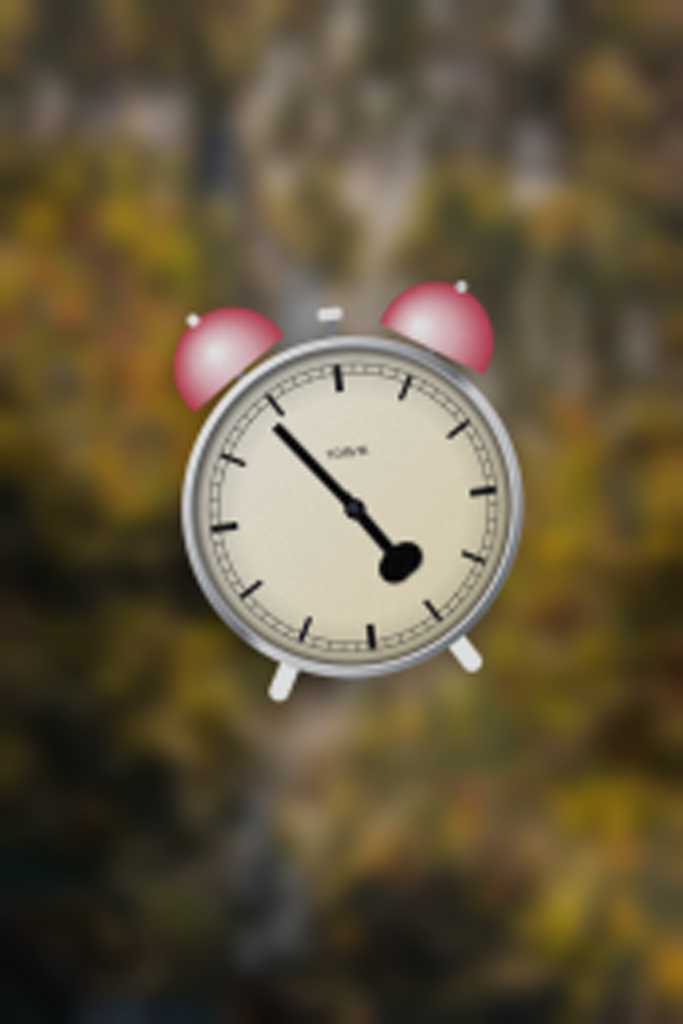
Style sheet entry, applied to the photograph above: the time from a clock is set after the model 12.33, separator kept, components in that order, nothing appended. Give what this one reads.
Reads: 4.54
